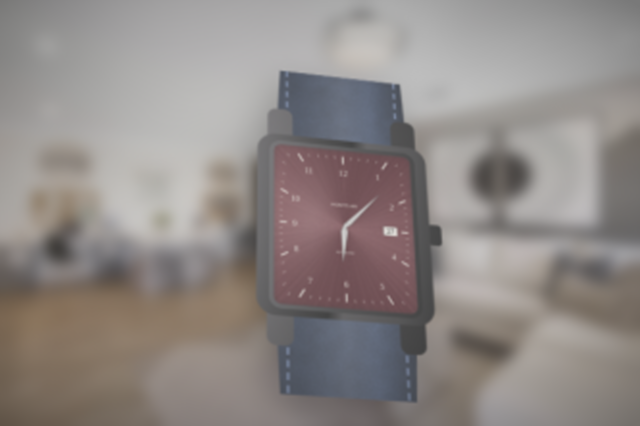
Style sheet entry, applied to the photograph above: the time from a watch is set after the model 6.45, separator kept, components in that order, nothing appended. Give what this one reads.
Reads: 6.07
